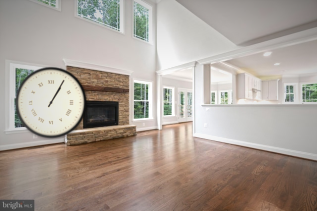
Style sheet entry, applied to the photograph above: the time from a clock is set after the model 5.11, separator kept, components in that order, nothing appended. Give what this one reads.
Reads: 1.05
